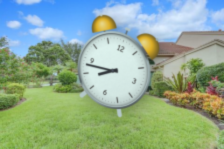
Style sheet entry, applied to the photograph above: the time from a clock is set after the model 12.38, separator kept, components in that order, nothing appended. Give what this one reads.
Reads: 7.43
